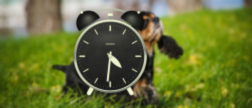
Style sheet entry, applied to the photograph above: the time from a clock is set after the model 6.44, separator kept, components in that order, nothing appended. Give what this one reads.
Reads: 4.31
